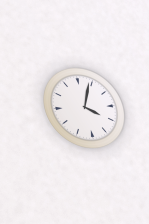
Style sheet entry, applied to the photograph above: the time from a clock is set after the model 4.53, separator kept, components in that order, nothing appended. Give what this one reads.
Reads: 4.04
